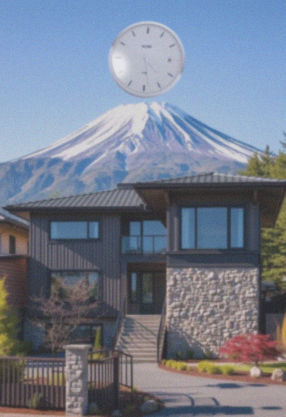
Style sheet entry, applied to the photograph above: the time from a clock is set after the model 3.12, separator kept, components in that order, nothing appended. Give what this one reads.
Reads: 4.28
